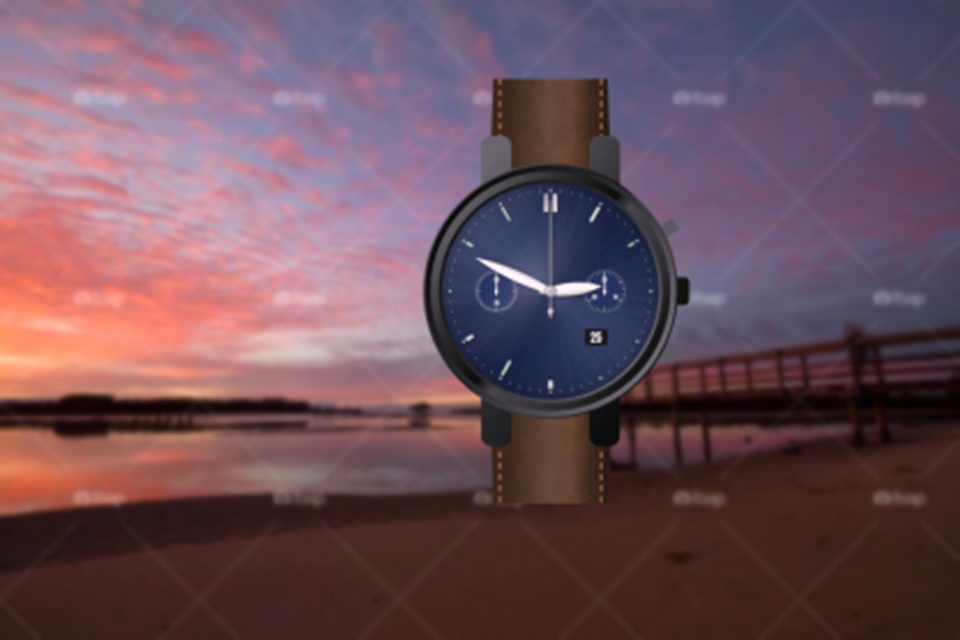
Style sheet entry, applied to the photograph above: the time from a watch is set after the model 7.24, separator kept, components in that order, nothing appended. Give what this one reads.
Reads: 2.49
